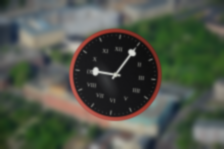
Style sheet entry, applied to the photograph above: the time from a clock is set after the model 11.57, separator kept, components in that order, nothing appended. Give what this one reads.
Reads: 9.05
